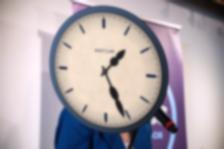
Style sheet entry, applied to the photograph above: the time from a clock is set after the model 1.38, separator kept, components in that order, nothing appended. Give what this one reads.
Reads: 1.26
